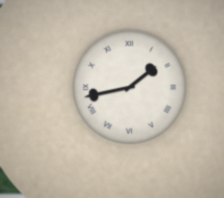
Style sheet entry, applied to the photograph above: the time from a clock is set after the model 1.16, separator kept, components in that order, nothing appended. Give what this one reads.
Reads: 1.43
